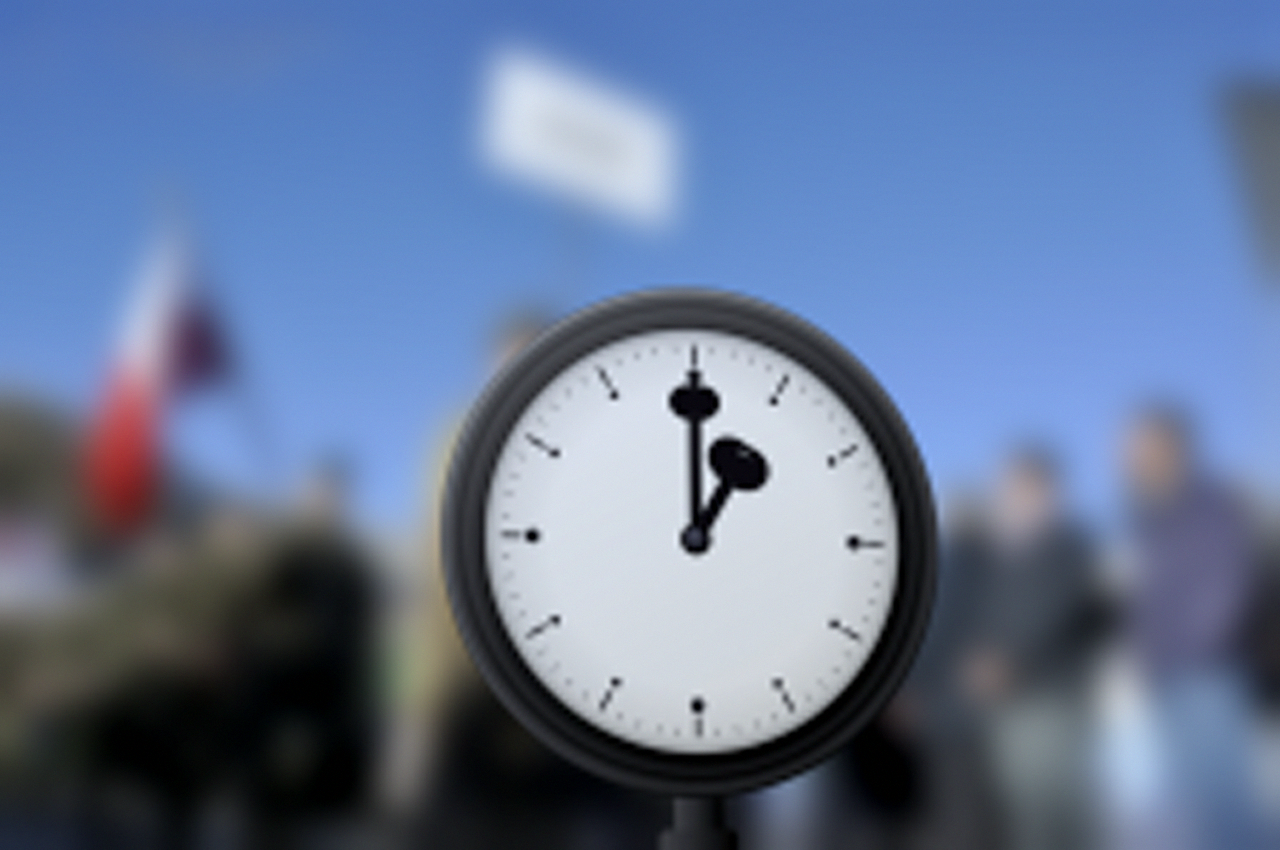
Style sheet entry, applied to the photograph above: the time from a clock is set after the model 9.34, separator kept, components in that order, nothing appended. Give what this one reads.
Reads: 1.00
